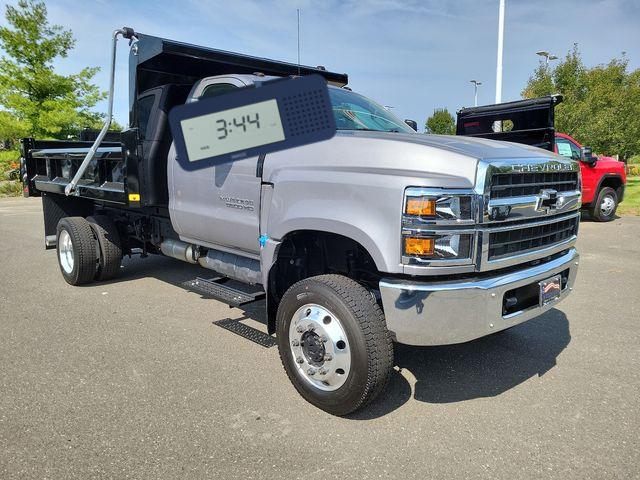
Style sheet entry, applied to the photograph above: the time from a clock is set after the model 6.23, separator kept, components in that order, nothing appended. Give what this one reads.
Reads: 3.44
